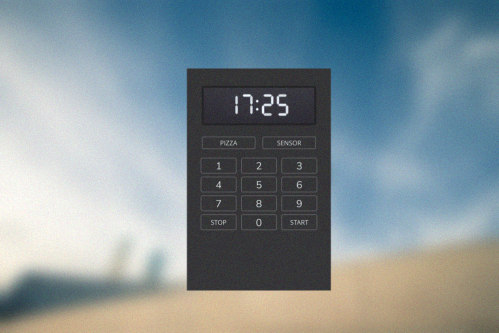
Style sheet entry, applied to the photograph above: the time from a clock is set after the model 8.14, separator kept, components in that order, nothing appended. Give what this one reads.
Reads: 17.25
